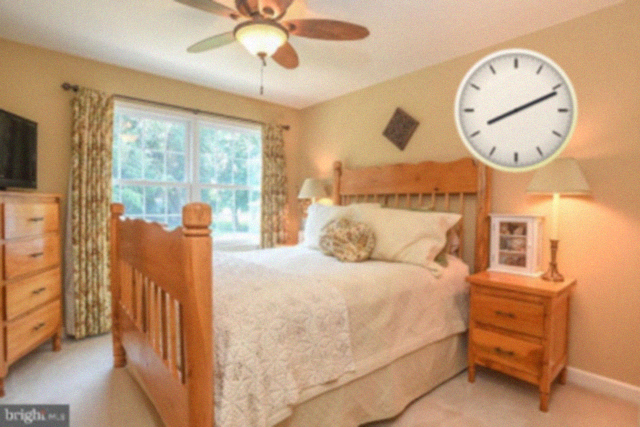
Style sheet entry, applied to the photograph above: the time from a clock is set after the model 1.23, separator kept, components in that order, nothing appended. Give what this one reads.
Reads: 8.11
